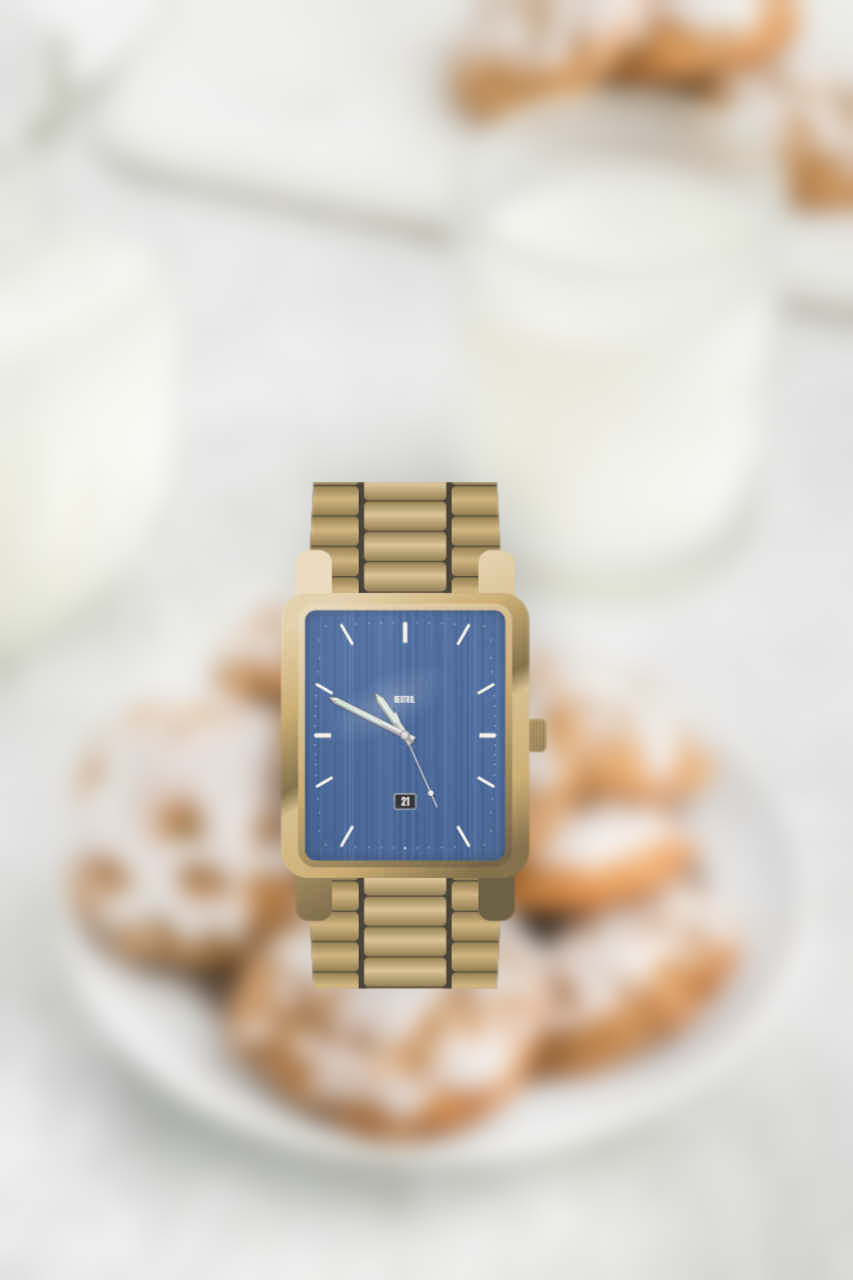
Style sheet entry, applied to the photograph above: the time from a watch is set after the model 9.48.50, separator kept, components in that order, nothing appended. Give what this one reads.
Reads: 10.49.26
